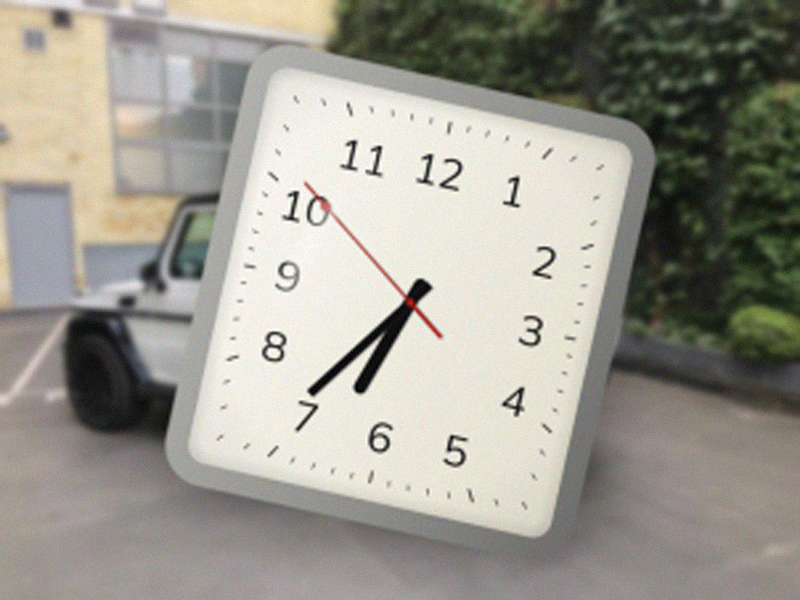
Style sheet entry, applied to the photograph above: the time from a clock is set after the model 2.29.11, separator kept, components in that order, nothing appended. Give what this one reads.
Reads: 6.35.51
